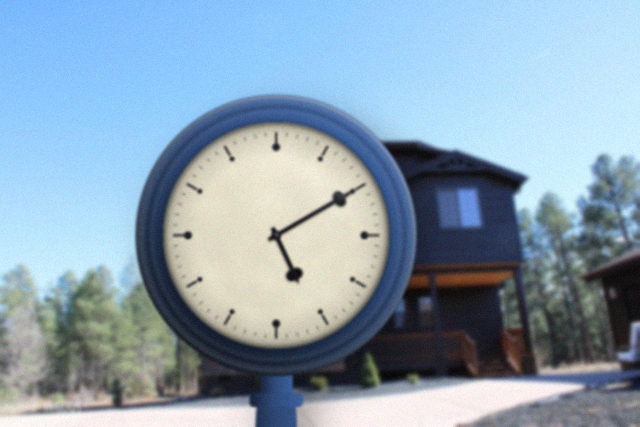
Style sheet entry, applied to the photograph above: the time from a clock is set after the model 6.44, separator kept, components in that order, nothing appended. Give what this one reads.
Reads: 5.10
